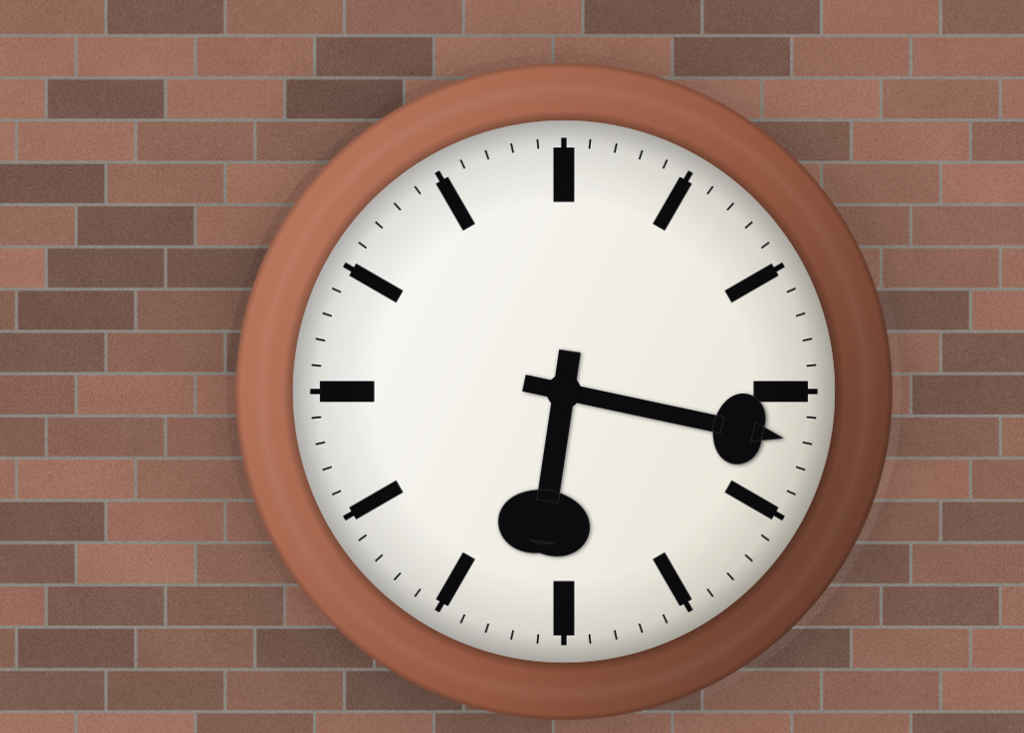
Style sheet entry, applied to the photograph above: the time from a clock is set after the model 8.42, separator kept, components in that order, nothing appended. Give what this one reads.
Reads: 6.17
